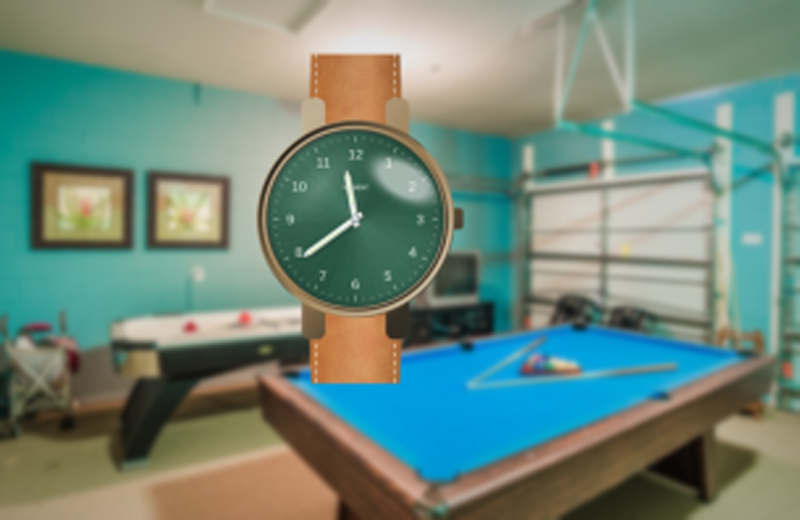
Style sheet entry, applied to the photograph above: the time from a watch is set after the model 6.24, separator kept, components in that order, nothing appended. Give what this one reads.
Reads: 11.39
